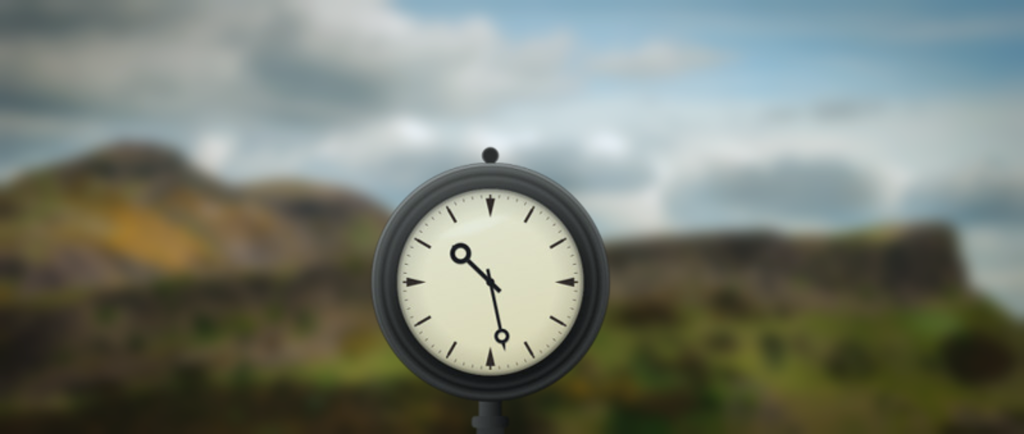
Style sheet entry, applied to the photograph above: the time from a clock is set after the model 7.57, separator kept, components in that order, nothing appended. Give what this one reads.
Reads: 10.28
